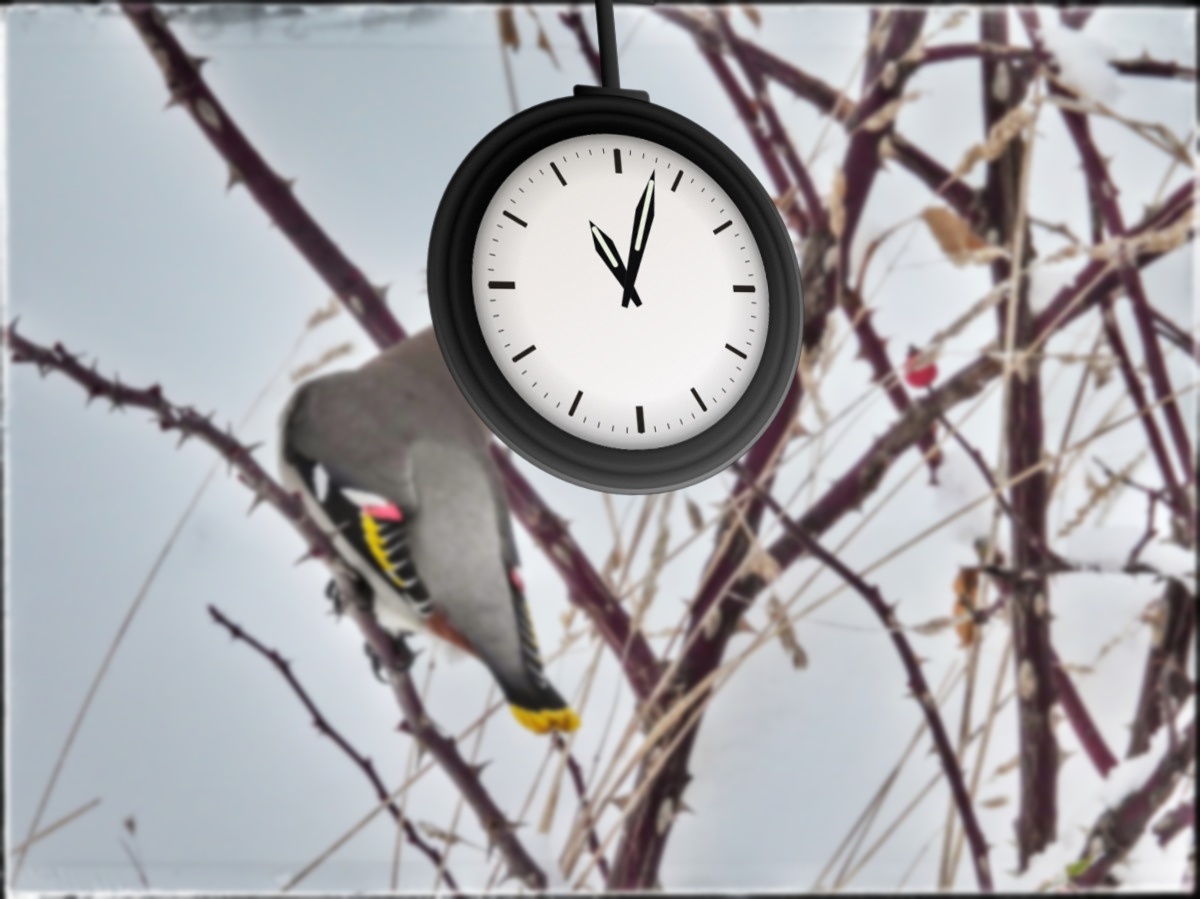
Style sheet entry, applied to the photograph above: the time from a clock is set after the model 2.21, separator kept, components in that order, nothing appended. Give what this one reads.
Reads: 11.03
